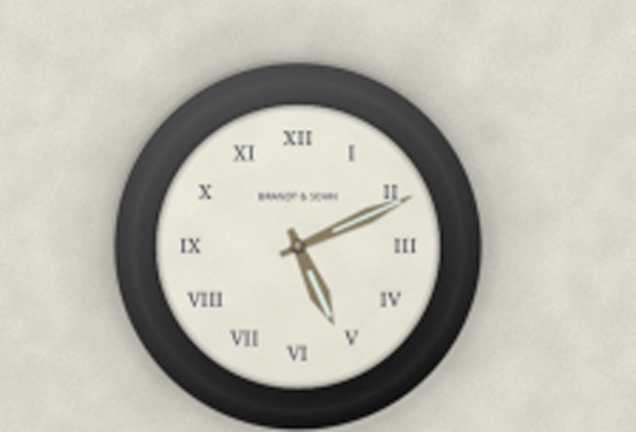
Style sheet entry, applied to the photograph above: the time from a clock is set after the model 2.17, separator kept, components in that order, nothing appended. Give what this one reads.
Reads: 5.11
